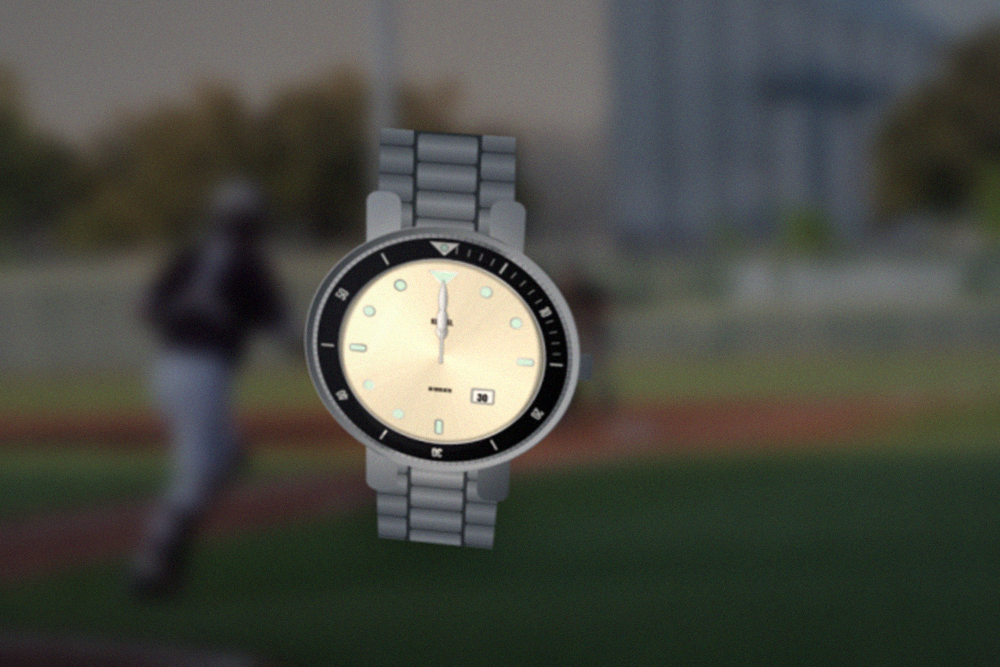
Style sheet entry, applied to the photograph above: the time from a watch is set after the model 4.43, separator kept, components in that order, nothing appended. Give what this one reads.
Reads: 12.00
